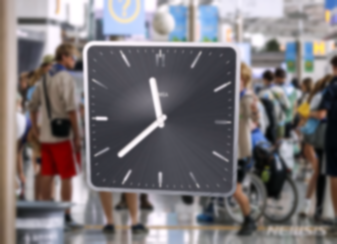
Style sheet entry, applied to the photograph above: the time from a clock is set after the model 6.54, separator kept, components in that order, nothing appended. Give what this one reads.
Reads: 11.38
